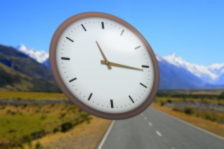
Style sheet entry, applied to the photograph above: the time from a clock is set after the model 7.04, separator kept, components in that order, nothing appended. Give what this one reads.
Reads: 11.16
